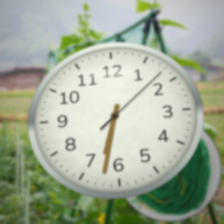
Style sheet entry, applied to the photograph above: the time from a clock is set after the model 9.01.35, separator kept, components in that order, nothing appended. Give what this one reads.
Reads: 6.32.08
